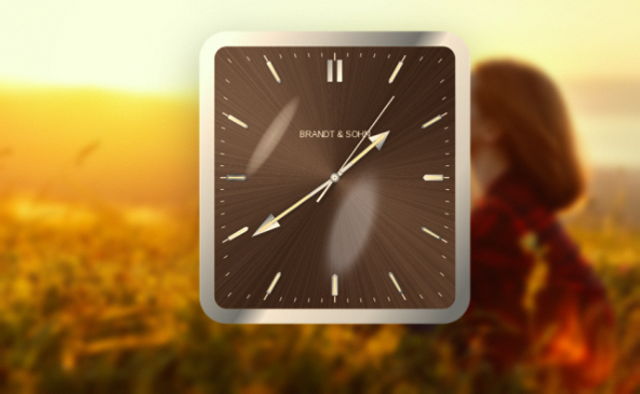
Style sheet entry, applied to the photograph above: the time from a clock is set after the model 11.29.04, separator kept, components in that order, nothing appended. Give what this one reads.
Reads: 1.39.06
